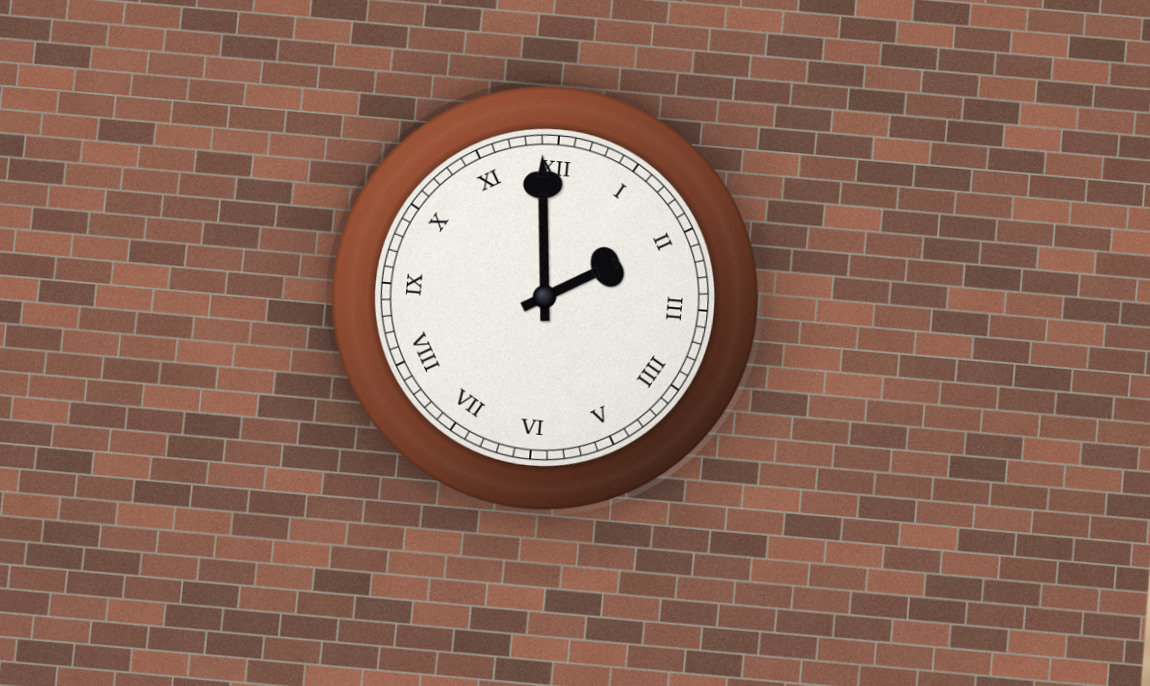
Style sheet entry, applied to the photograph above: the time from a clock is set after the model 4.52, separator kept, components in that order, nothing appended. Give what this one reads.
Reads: 1.59
